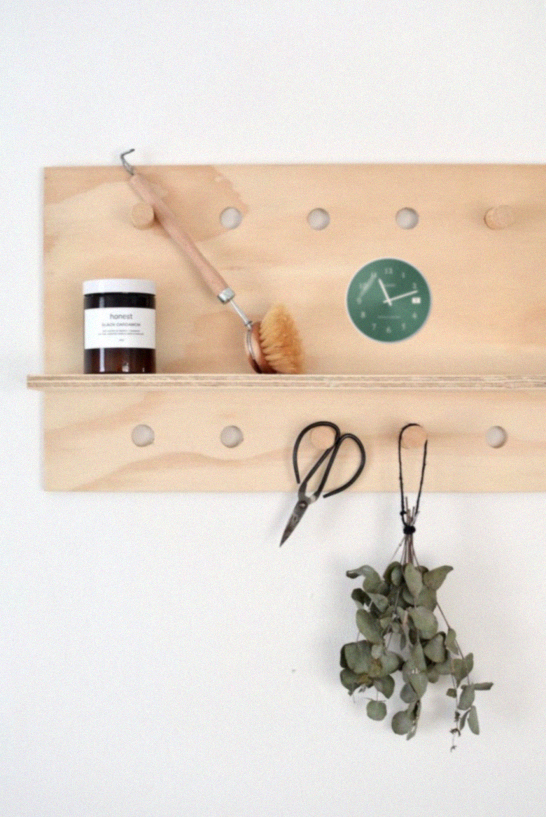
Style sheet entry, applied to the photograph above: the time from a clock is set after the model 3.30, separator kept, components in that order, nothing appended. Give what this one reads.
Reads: 11.12
